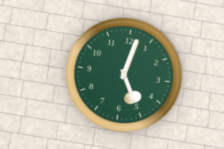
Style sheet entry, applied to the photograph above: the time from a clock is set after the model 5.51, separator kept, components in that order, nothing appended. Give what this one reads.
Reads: 5.02
